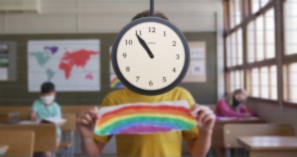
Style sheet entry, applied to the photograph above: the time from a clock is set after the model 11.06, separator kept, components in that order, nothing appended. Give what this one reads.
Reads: 10.54
